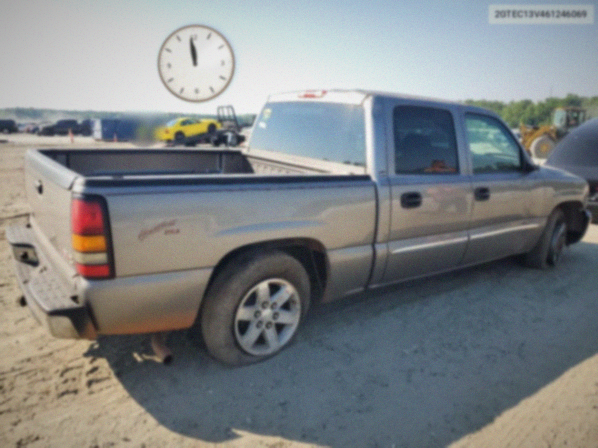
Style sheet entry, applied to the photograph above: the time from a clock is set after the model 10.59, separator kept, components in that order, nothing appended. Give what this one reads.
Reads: 11.59
